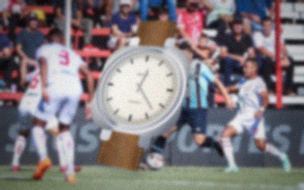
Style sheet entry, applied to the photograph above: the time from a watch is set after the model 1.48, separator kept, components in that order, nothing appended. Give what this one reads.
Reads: 12.23
